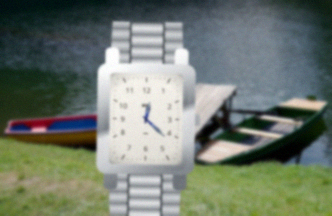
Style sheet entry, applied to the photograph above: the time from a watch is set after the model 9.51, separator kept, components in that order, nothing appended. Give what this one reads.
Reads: 12.22
